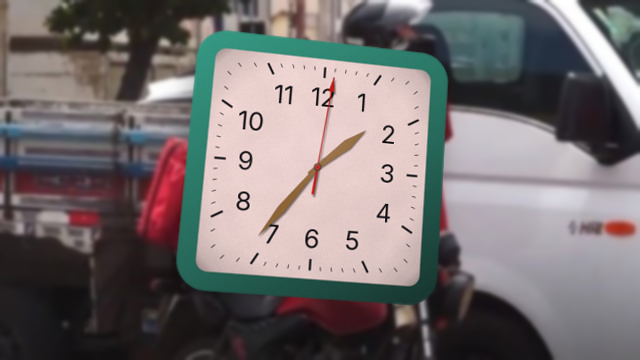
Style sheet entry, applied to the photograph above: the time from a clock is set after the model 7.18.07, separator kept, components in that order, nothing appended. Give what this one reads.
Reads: 1.36.01
